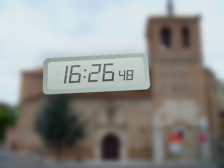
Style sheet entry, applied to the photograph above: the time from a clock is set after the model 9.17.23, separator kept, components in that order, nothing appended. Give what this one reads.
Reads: 16.26.48
